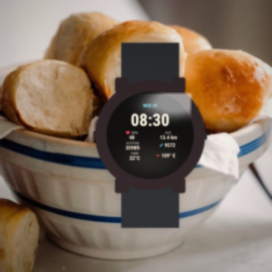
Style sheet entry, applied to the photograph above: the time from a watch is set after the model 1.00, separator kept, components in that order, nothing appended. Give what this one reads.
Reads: 8.30
